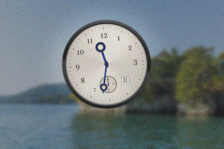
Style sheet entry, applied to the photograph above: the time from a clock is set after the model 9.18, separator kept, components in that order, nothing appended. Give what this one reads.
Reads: 11.32
